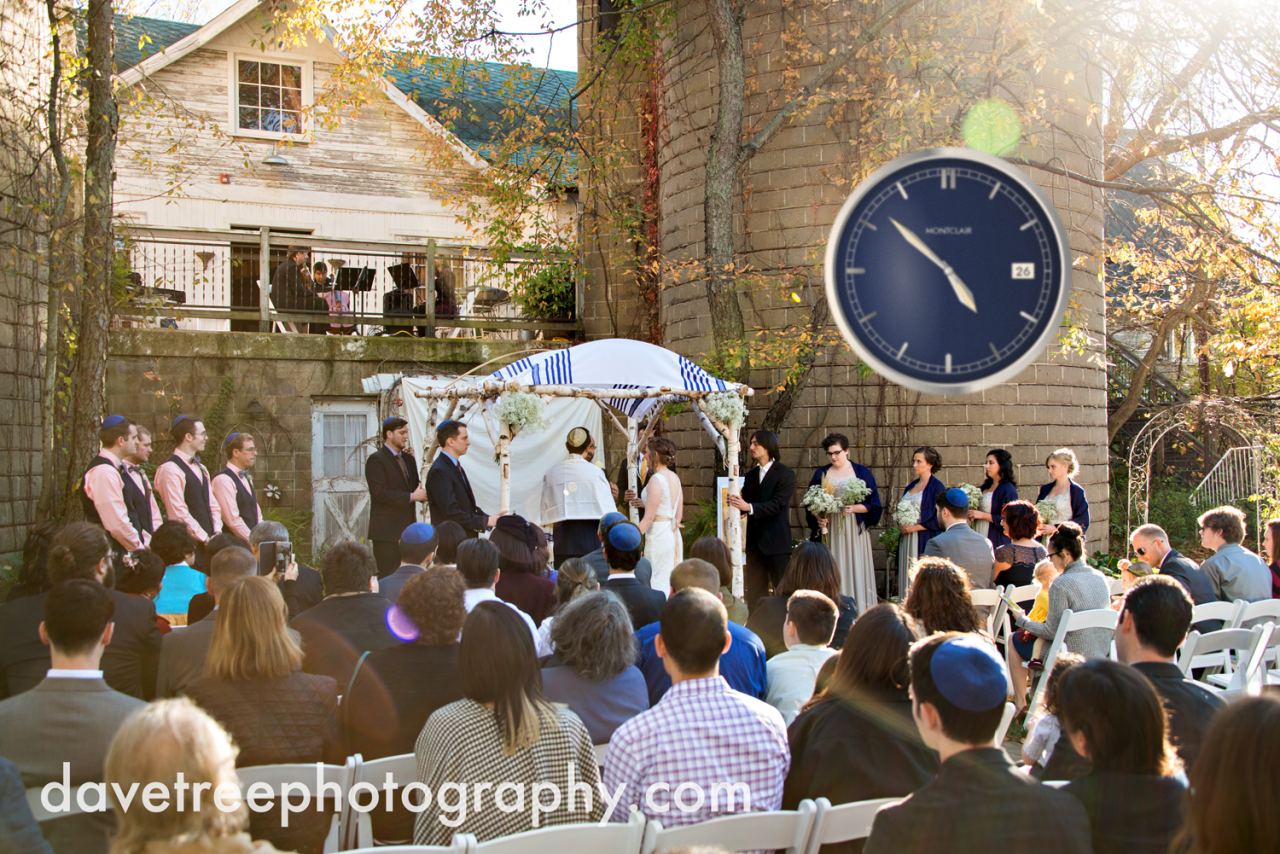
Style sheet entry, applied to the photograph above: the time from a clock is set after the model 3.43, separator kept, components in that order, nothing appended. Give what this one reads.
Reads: 4.52
